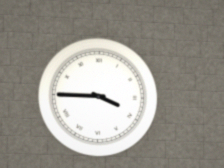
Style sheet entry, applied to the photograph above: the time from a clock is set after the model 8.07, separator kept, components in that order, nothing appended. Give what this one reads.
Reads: 3.45
